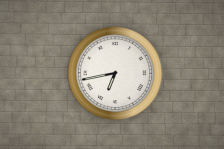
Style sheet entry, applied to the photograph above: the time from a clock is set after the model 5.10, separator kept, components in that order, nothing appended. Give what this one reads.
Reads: 6.43
